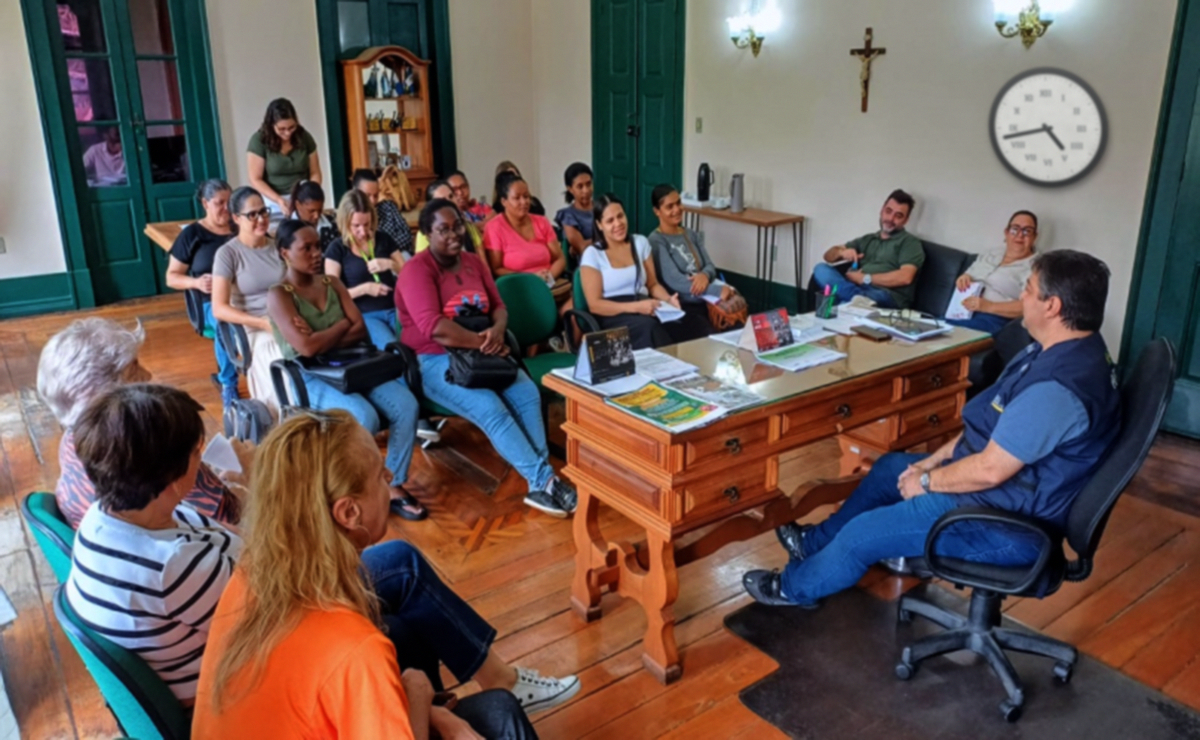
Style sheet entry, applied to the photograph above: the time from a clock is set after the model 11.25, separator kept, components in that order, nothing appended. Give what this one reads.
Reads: 4.43
